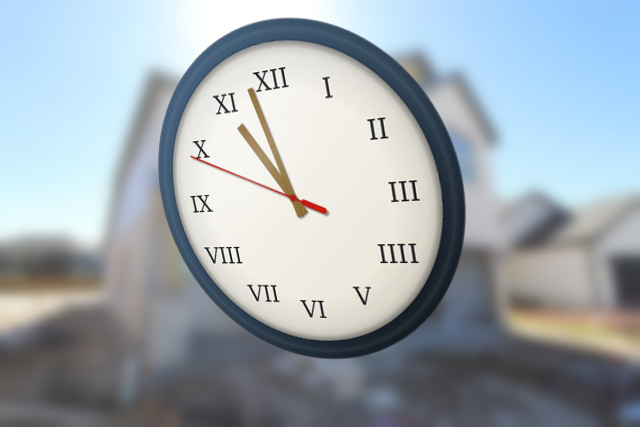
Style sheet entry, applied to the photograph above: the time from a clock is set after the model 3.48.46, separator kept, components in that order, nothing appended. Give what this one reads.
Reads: 10.57.49
